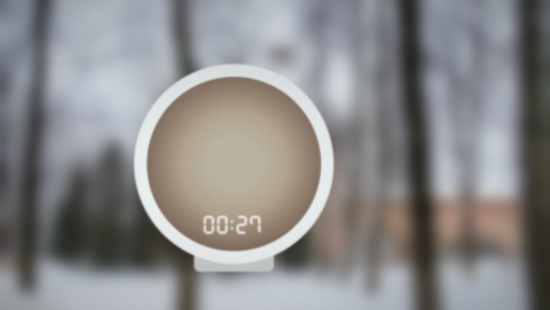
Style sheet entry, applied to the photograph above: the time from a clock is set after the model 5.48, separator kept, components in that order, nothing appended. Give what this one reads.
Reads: 0.27
